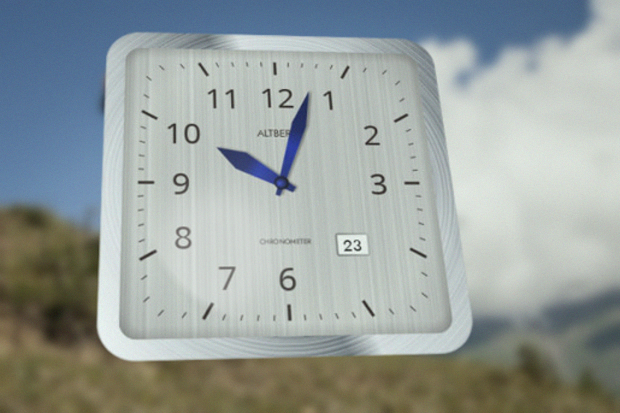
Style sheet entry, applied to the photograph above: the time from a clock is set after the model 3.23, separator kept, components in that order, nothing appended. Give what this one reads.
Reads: 10.03
